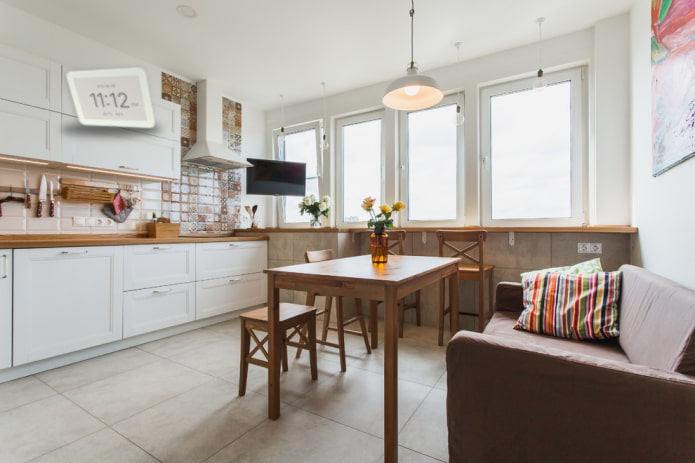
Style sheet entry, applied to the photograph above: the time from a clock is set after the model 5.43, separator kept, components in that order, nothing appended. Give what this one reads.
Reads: 11.12
